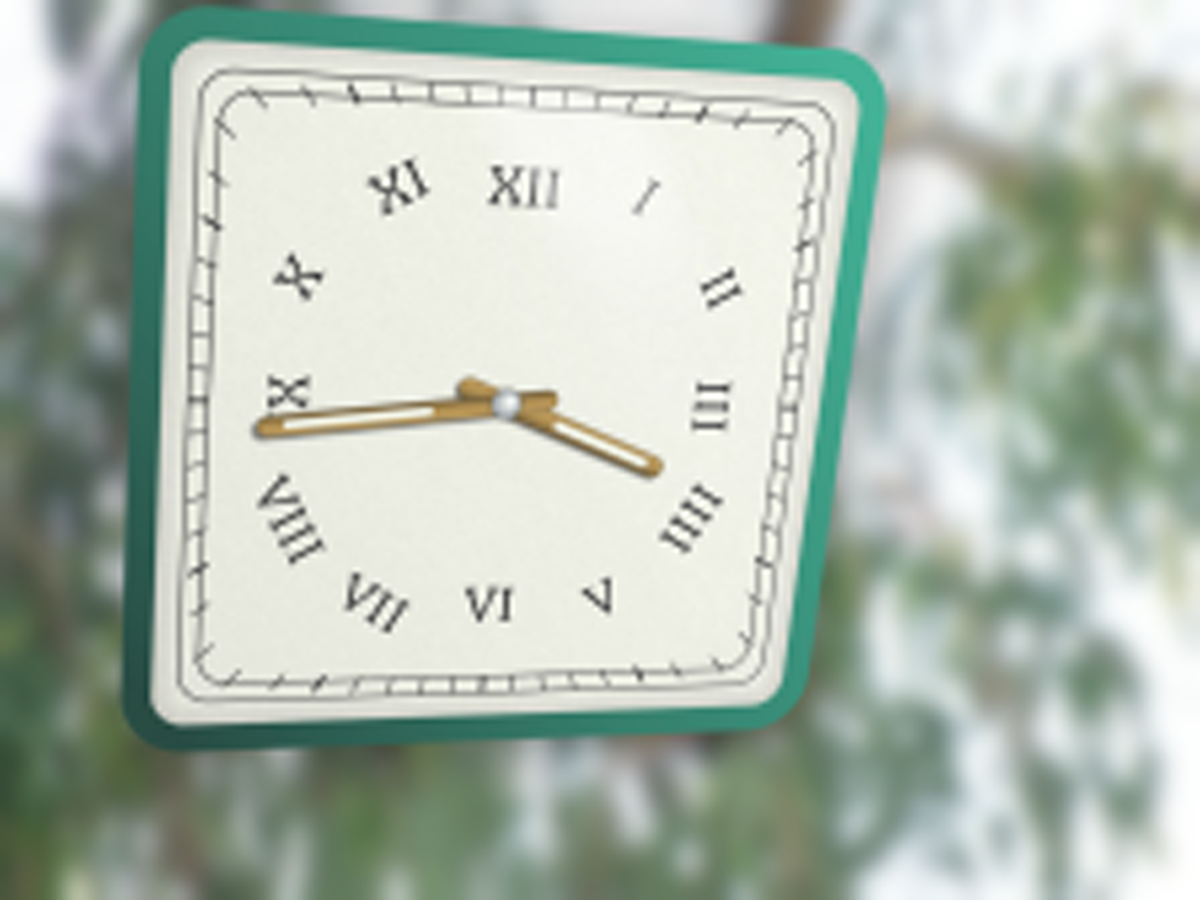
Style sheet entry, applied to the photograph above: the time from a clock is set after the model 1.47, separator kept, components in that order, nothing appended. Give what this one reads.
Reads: 3.44
